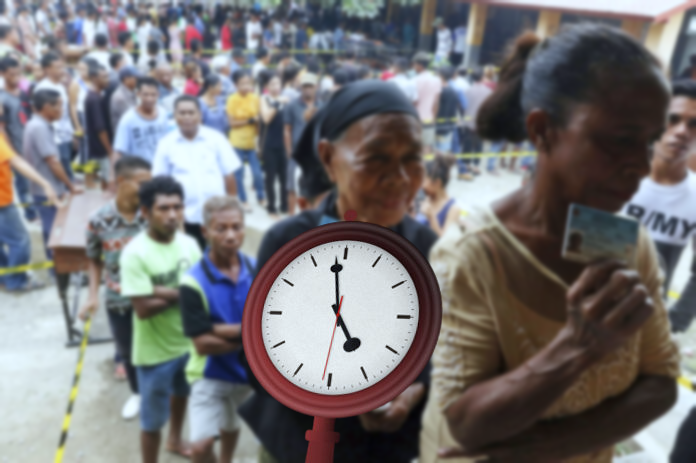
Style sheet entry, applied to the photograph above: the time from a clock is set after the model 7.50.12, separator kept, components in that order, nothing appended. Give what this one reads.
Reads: 4.58.31
